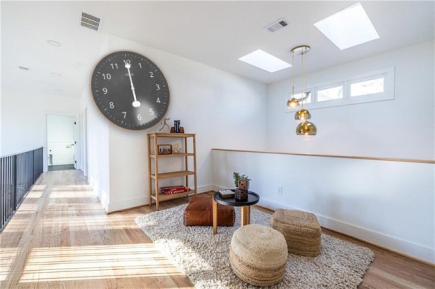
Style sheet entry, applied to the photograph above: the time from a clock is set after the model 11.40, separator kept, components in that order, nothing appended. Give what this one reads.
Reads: 6.00
